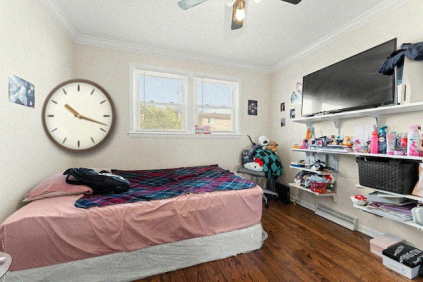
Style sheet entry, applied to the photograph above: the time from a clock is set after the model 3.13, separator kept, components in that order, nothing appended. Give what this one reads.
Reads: 10.18
